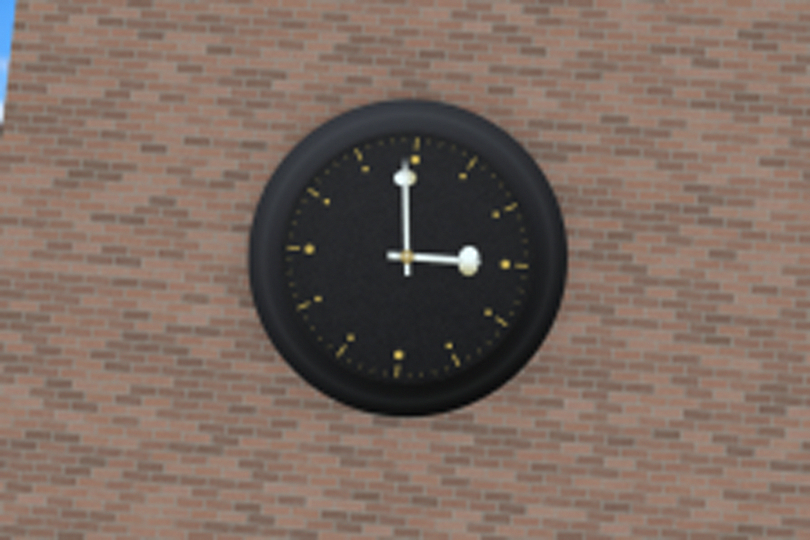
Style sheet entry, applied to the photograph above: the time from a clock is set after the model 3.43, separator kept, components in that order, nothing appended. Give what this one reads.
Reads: 2.59
